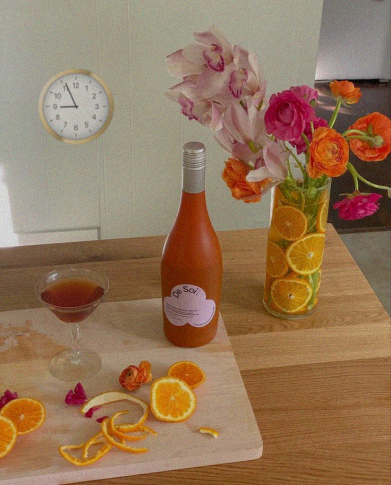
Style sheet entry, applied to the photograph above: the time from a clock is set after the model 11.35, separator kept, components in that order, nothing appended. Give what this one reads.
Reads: 8.56
